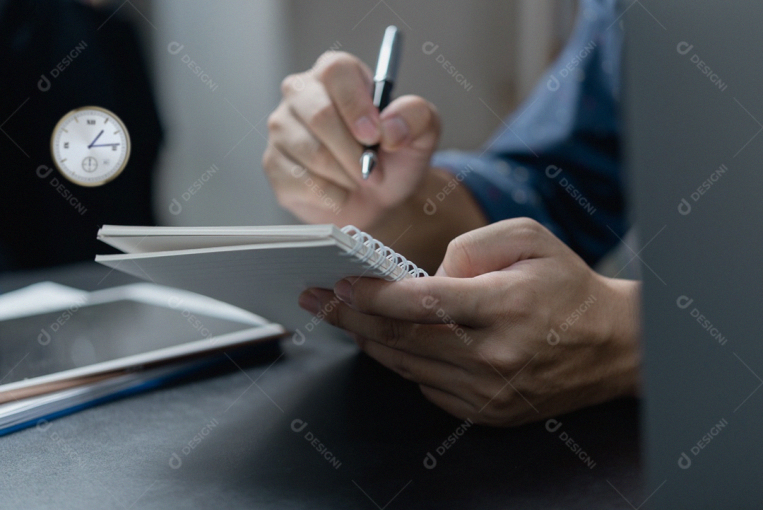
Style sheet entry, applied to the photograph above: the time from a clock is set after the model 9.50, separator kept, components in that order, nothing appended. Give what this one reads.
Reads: 1.14
